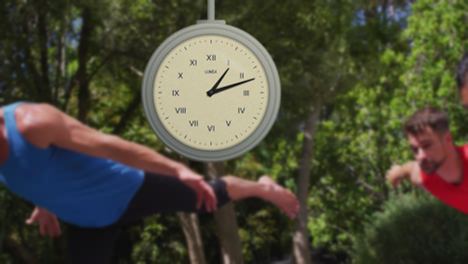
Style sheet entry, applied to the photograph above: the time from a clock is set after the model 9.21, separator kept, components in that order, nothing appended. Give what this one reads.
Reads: 1.12
